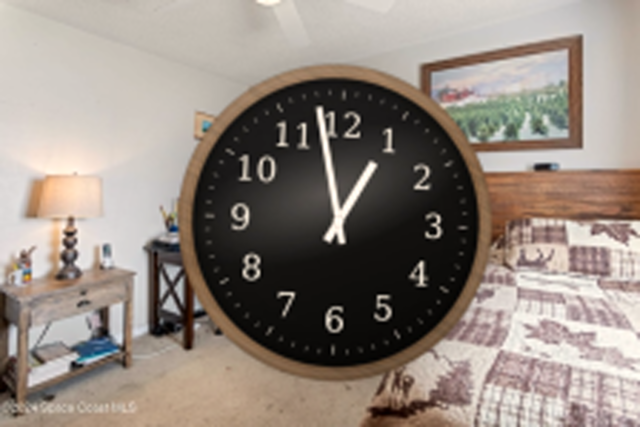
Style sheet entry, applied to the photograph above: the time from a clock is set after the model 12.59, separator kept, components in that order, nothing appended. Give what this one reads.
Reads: 12.58
